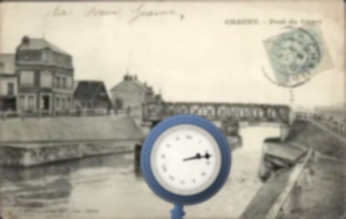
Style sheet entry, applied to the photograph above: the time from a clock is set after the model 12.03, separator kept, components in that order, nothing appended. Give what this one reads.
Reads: 2.12
